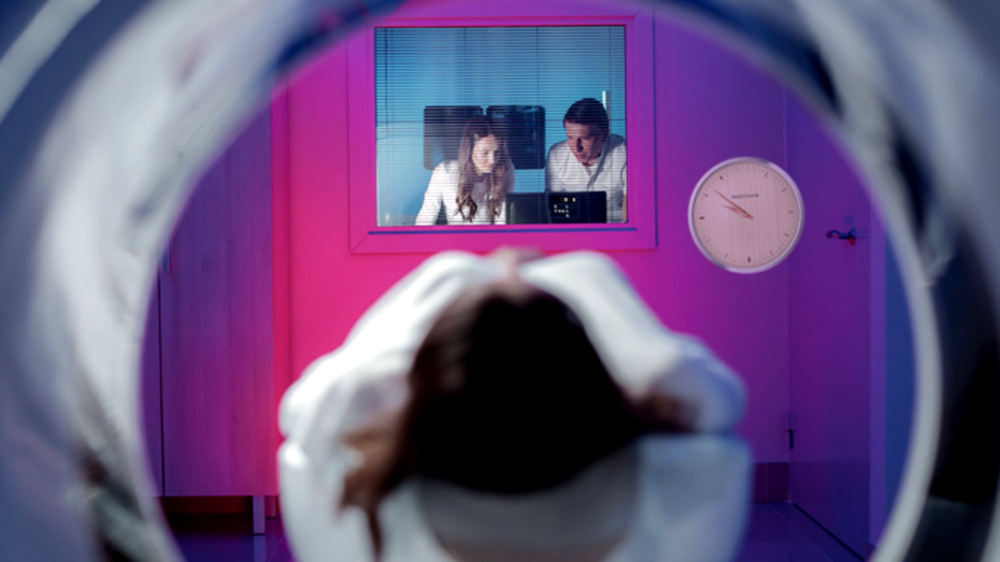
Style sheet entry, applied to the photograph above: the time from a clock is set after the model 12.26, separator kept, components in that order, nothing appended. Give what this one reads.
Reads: 9.52
